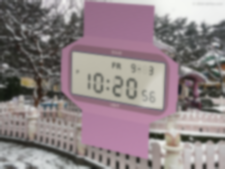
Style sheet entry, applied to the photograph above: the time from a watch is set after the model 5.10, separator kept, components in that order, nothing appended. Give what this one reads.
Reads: 10.20
